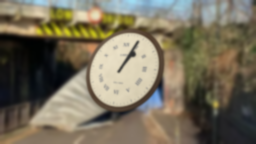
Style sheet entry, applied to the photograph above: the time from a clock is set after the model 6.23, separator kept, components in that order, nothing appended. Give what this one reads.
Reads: 1.04
